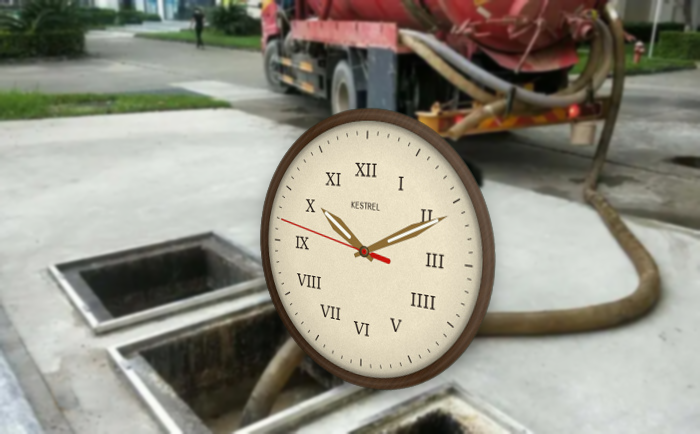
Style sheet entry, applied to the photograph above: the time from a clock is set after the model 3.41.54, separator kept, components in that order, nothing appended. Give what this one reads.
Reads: 10.10.47
